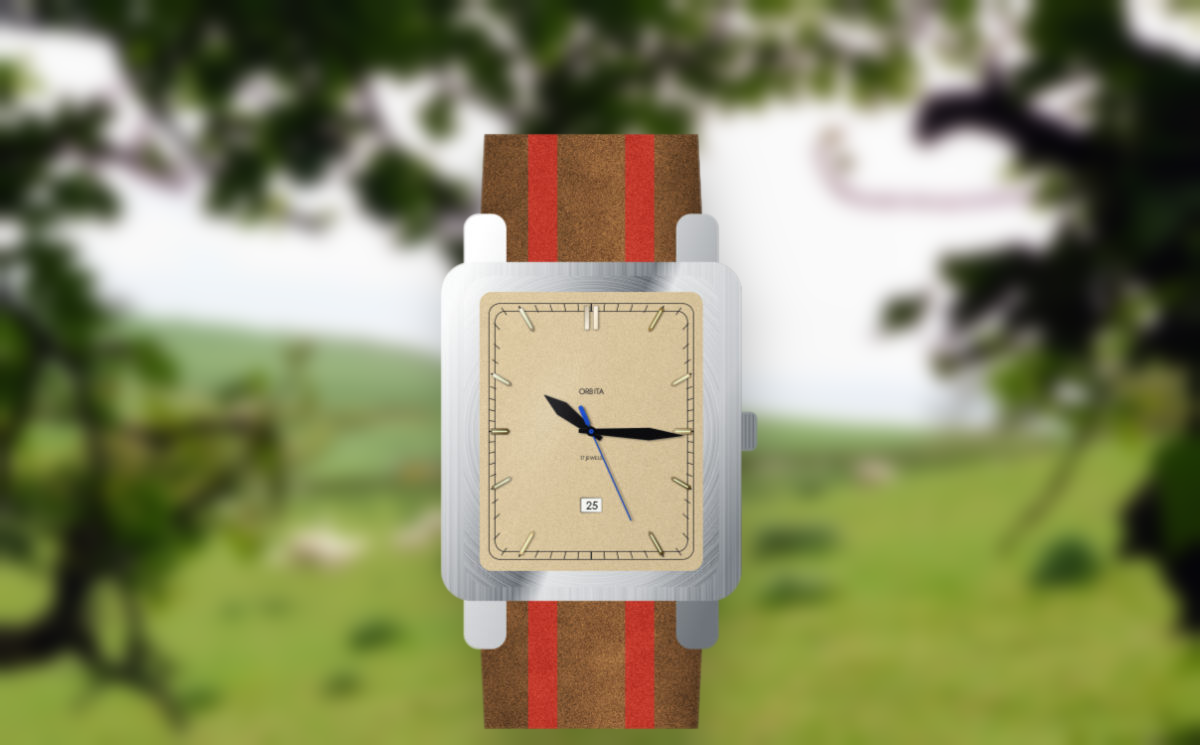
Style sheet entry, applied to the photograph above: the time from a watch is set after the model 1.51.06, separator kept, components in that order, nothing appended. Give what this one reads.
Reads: 10.15.26
